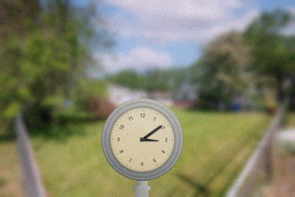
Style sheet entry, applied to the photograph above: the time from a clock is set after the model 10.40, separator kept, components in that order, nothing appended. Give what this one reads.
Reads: 3.09
